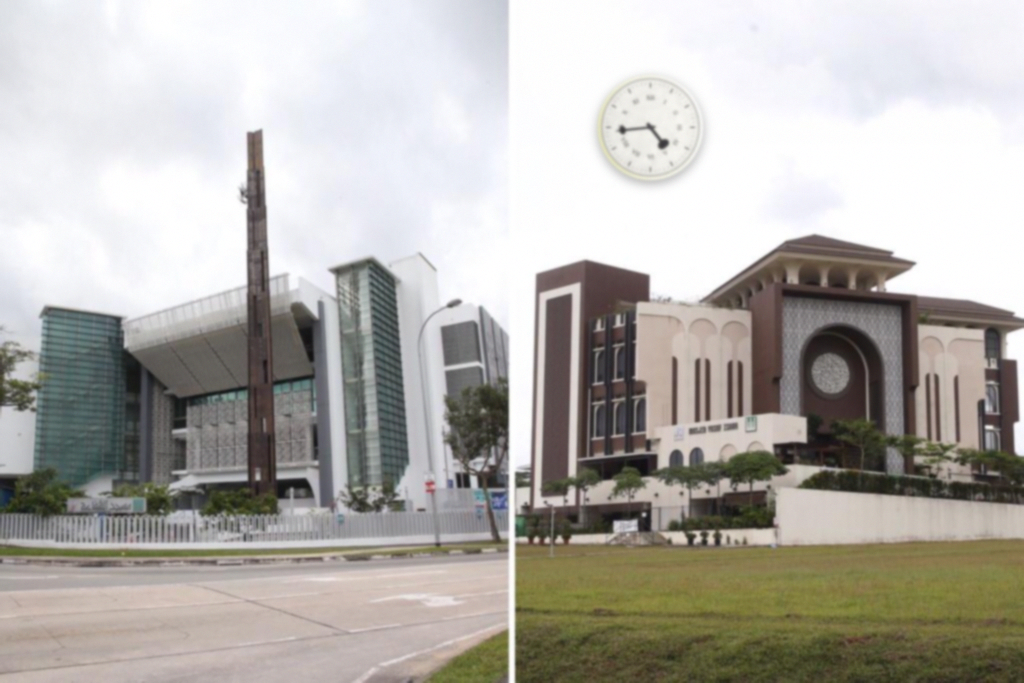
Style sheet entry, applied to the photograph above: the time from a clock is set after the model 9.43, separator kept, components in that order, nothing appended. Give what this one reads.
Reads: 4.44
